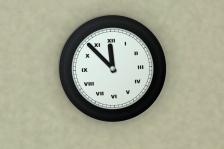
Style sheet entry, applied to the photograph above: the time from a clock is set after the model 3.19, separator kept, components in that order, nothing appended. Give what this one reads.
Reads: 11.53
